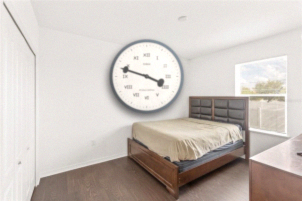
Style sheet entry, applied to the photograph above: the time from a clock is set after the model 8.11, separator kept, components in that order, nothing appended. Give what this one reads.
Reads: 3.48
